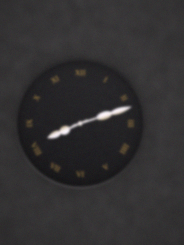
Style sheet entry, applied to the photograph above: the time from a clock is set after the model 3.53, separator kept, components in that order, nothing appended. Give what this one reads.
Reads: 8.12
